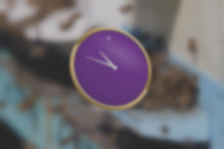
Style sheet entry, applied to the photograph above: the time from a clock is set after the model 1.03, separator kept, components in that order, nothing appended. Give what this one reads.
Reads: 10.49
